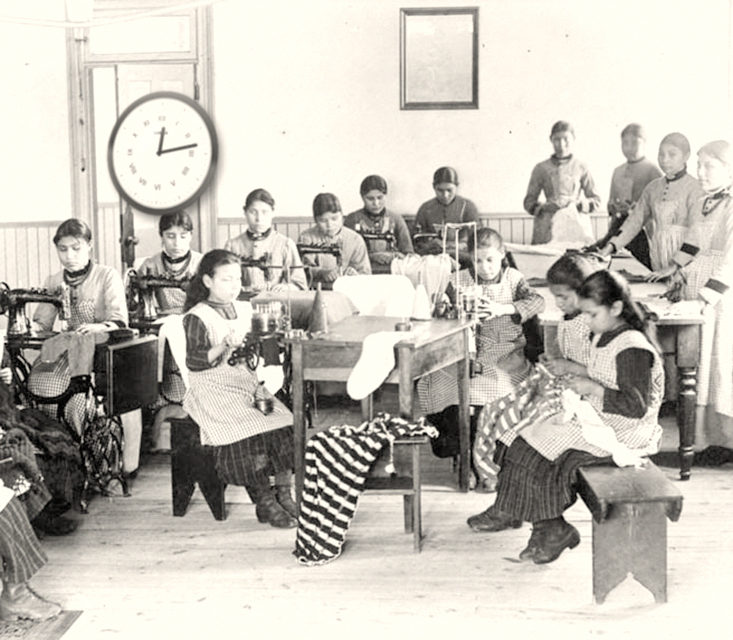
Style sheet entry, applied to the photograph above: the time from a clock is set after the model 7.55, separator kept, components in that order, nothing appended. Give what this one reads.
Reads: 12.13
